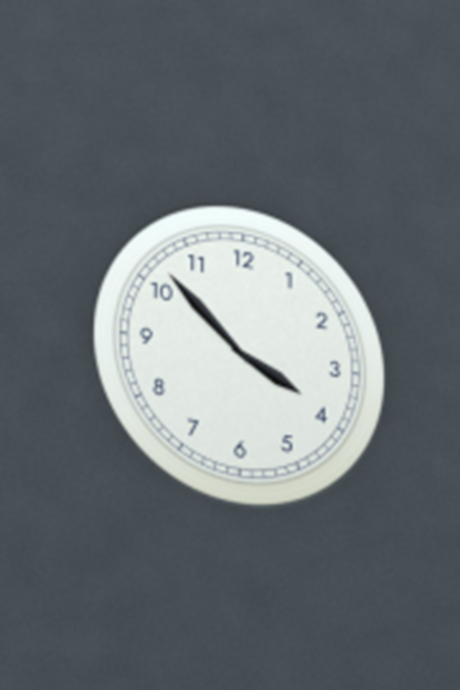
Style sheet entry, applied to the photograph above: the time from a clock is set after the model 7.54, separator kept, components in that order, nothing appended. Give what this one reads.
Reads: 3.52
